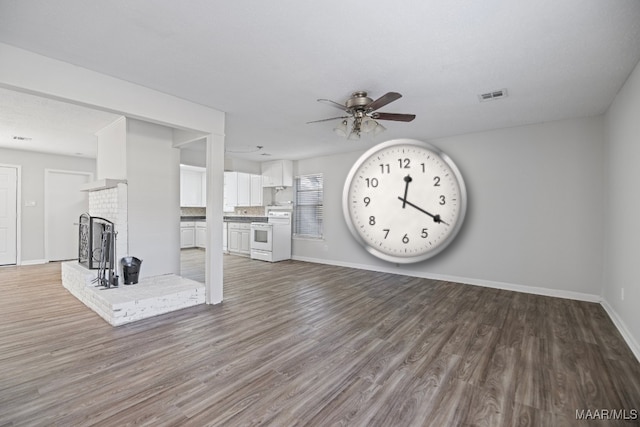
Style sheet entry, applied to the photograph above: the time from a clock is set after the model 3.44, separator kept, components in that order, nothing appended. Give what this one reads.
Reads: 12.20
